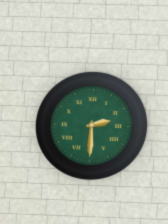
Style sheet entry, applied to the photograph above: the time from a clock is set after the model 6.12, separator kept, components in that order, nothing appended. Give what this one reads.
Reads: 2.30
